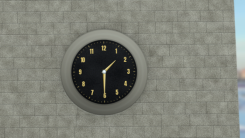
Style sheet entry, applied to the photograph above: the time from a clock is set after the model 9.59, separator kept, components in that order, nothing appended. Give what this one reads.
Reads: 1.30
